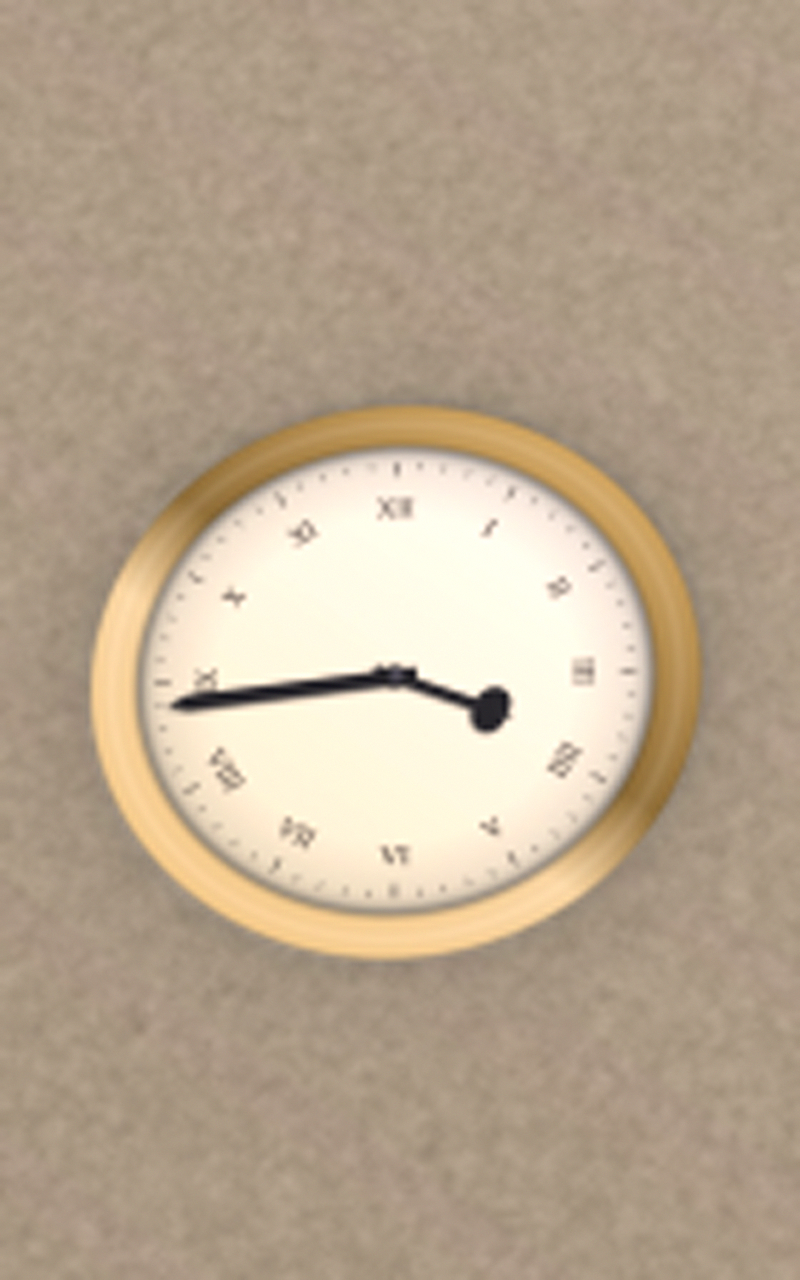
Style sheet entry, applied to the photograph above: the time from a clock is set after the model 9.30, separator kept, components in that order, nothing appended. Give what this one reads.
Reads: 3.44
